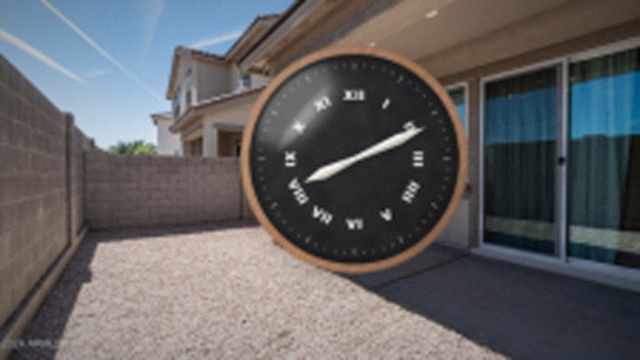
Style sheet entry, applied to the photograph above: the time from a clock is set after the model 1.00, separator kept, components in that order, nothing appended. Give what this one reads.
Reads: 8.11
